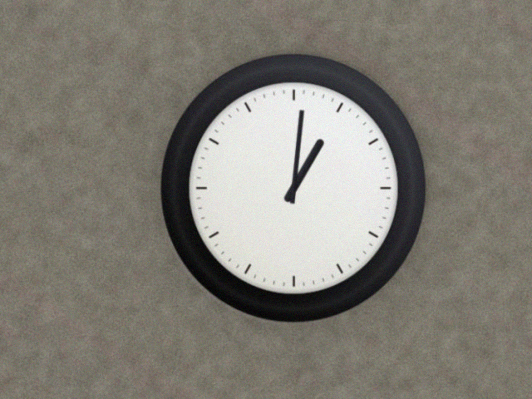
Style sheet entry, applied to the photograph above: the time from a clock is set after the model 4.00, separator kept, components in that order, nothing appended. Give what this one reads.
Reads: 1.01
